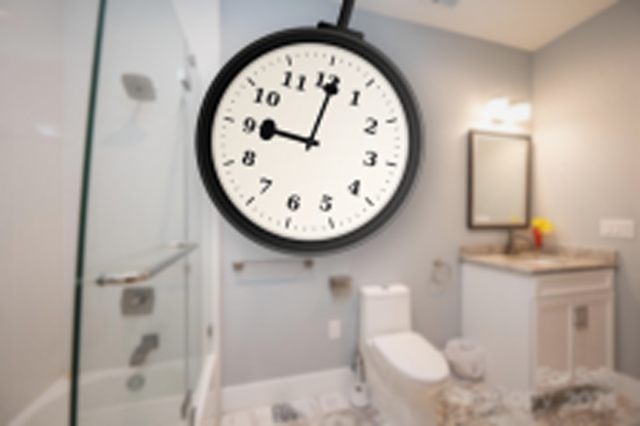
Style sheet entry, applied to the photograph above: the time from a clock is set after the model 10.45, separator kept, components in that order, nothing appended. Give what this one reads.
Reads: 9.01
